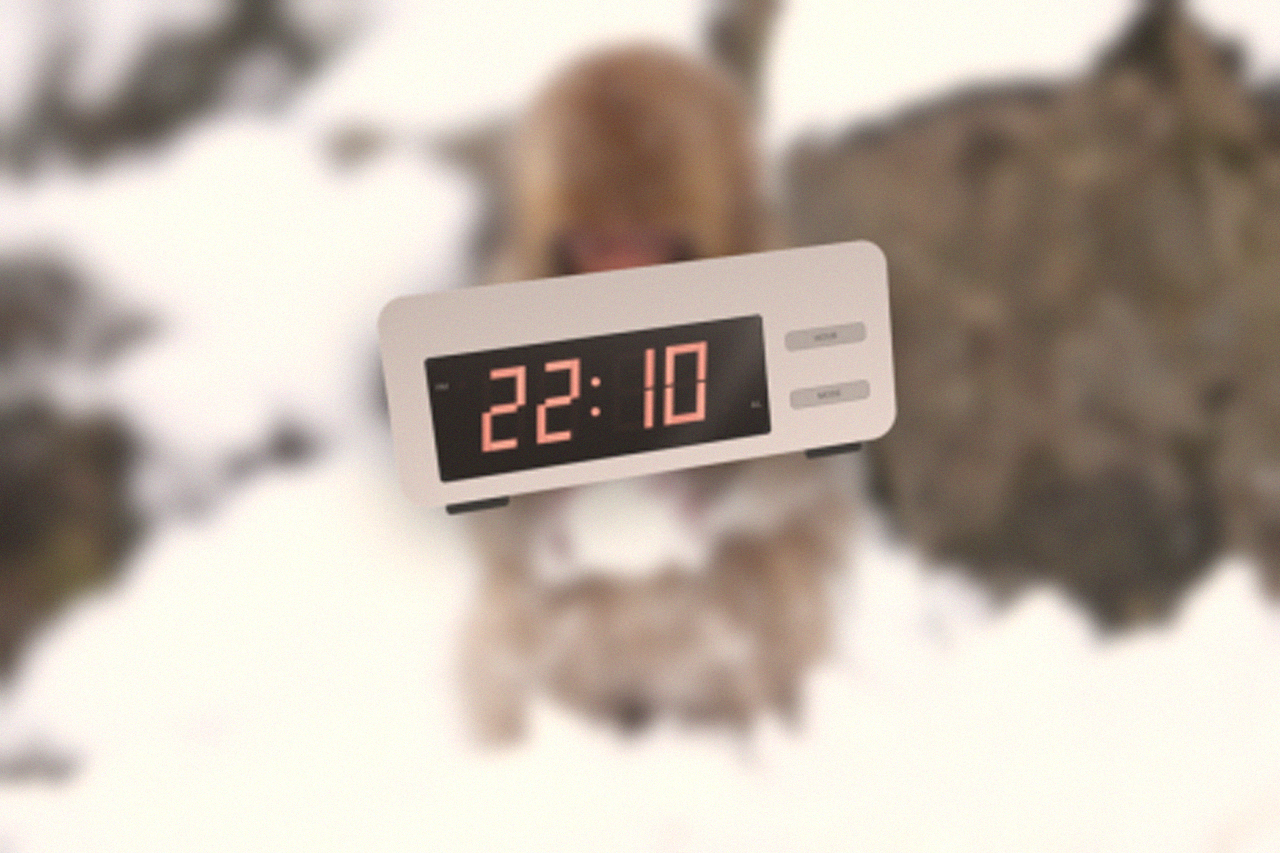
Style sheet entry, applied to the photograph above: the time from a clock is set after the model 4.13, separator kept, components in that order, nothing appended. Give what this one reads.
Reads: 22.10
